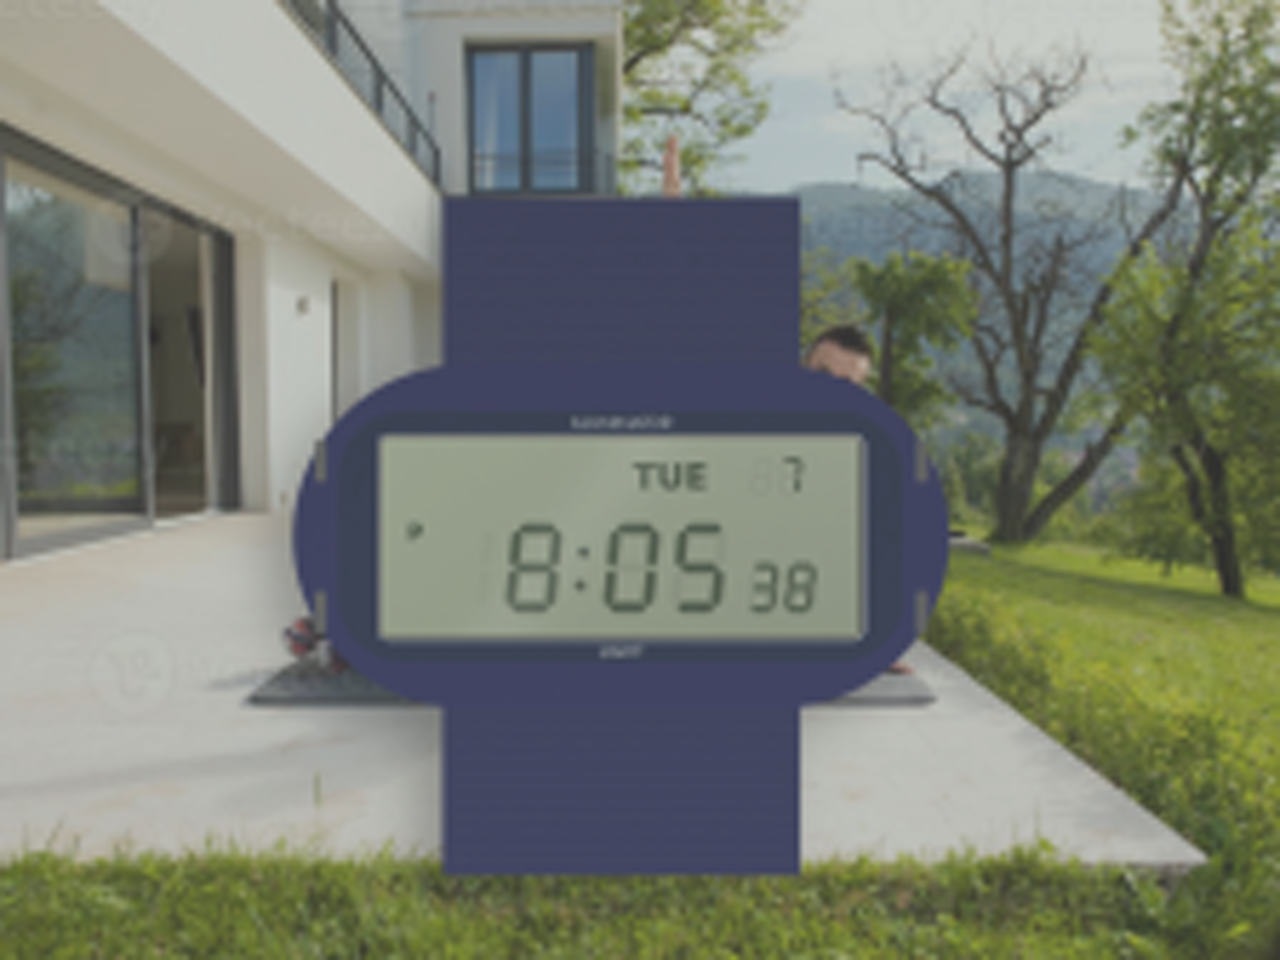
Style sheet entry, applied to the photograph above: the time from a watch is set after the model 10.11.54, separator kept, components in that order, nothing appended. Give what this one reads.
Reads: 8.05.38
